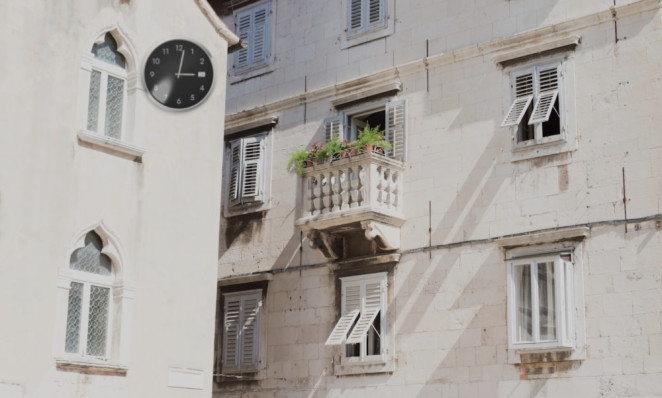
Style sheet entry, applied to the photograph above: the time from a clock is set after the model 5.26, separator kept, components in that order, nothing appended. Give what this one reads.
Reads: 3.02
